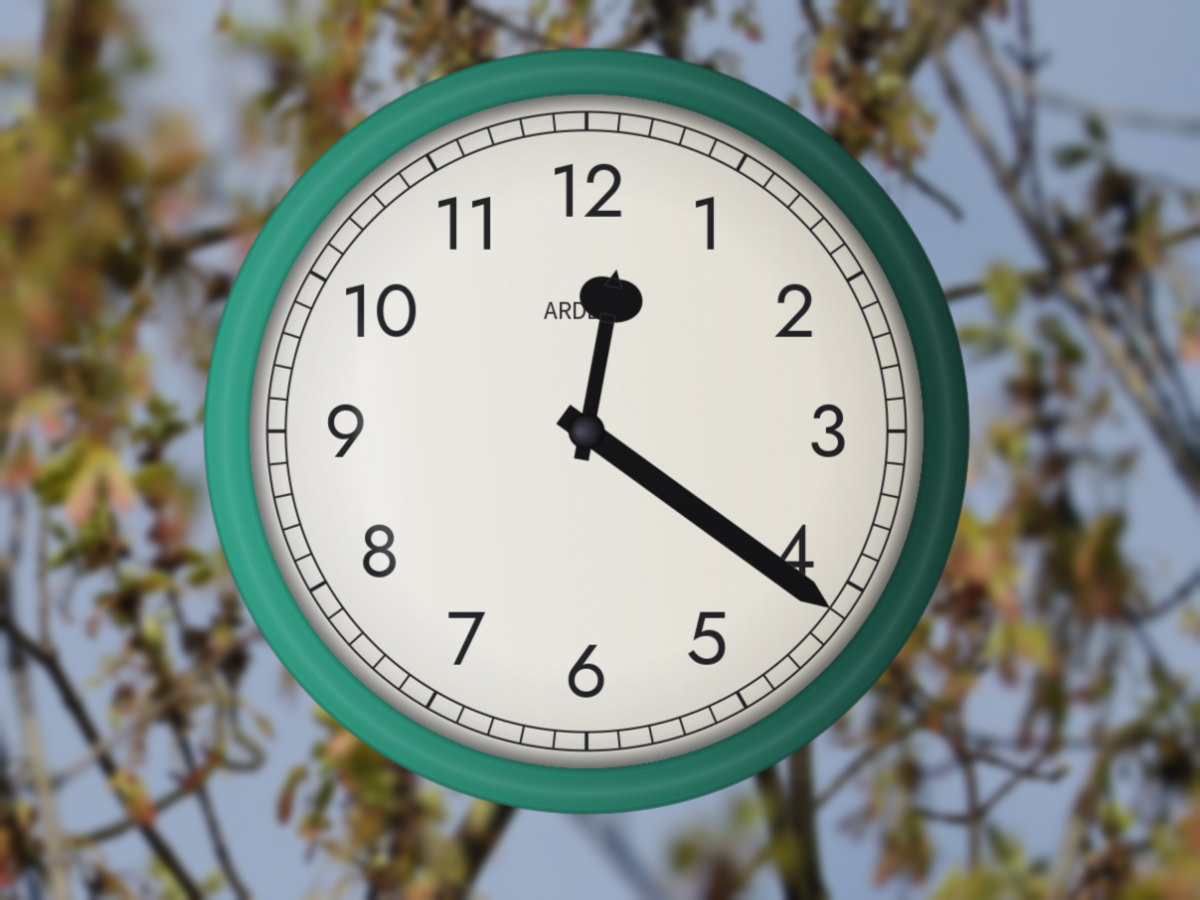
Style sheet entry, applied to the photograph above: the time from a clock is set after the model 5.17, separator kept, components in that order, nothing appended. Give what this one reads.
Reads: 12.21
